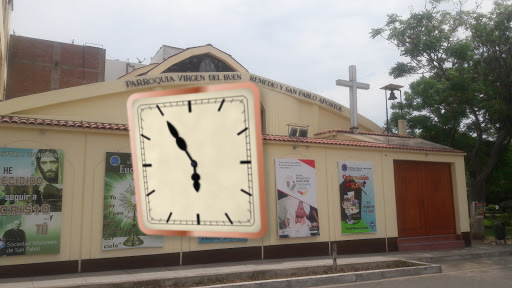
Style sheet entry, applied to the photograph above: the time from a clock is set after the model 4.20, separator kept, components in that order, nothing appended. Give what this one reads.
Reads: 5.55
